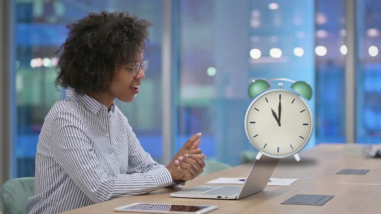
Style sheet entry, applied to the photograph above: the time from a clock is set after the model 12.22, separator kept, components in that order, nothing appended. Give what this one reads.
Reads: 11.00
